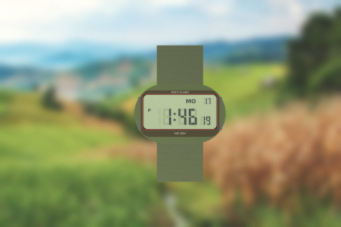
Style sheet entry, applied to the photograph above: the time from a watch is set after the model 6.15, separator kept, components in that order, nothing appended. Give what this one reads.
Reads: 1.46
